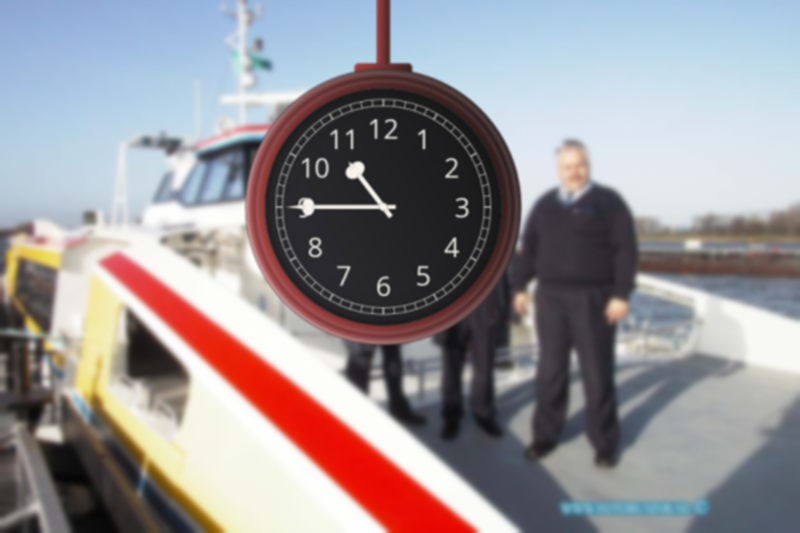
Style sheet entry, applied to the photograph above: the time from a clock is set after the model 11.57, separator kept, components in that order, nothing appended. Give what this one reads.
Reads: 10.45
